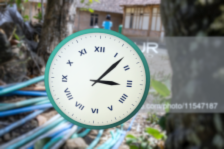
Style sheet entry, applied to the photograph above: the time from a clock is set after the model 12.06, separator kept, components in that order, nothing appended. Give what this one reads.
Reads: 3.07
